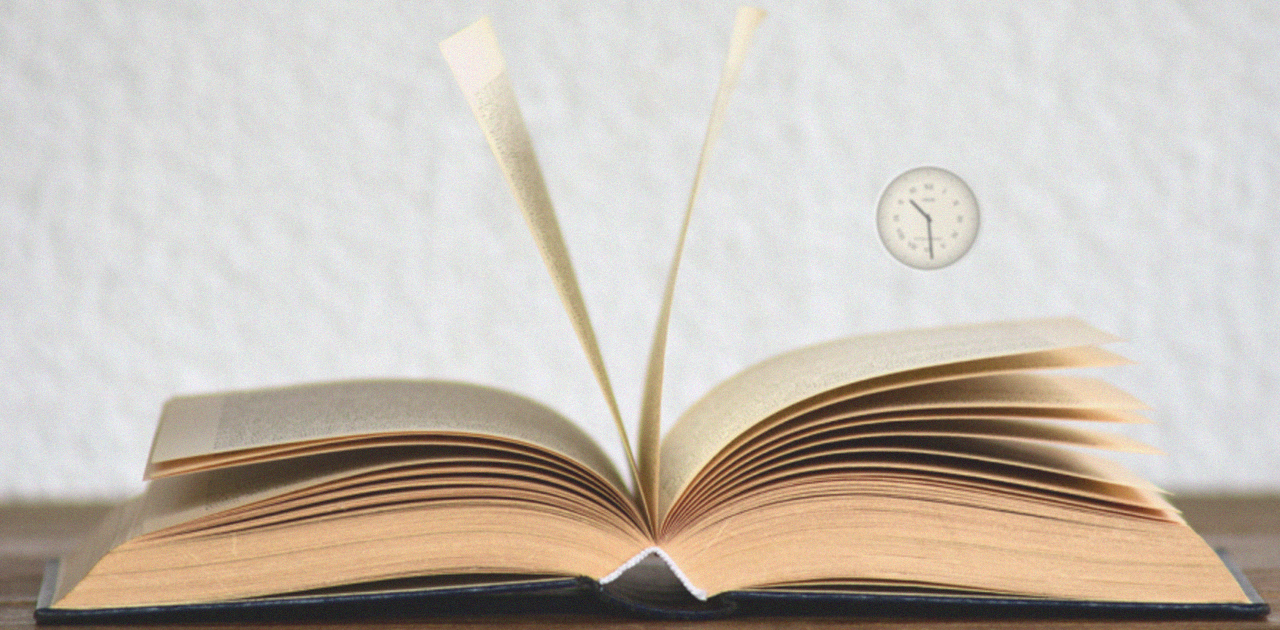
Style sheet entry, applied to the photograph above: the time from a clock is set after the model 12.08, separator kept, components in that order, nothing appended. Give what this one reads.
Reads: 10.29
